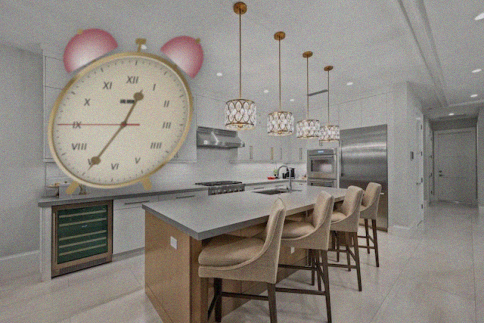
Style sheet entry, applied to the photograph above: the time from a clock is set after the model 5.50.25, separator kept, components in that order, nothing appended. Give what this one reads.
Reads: 12.34.45
